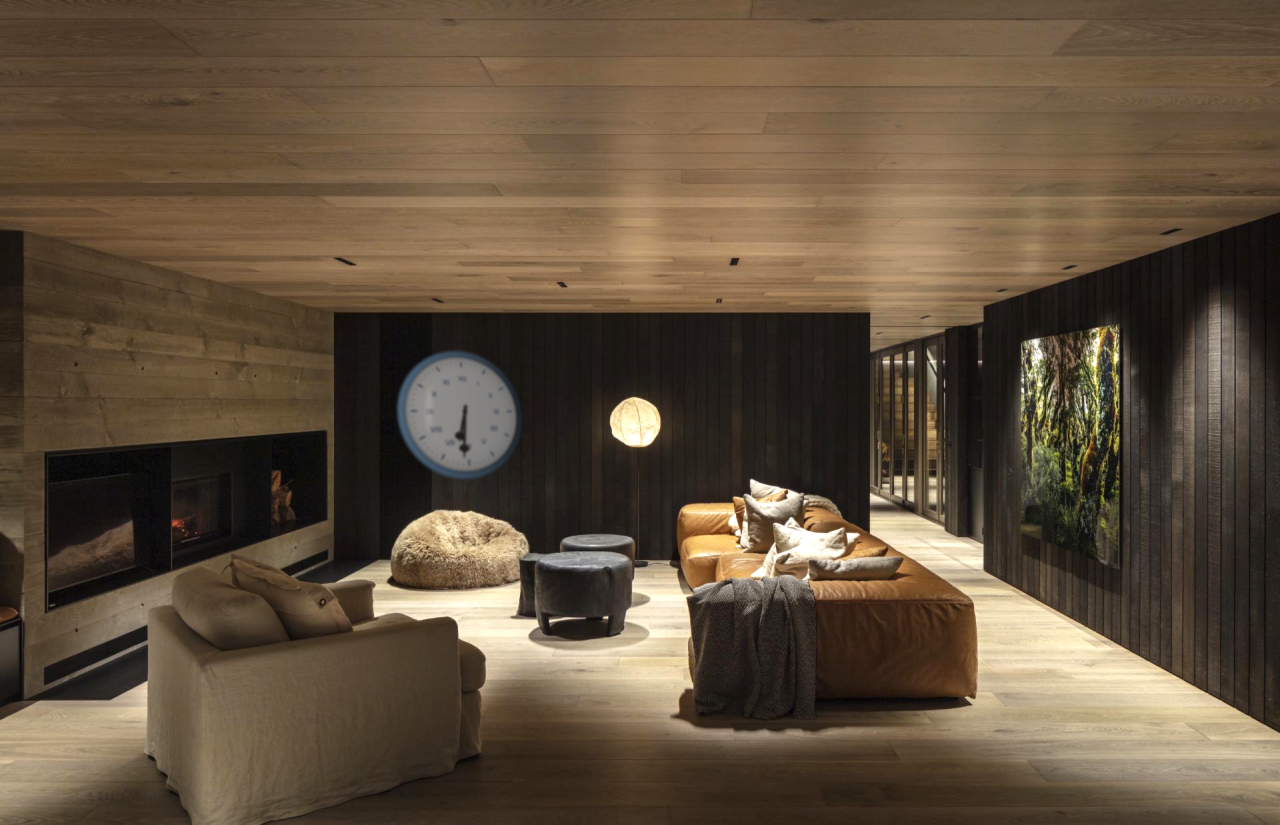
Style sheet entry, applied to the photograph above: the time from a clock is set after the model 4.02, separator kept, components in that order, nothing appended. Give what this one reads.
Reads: 6.31
